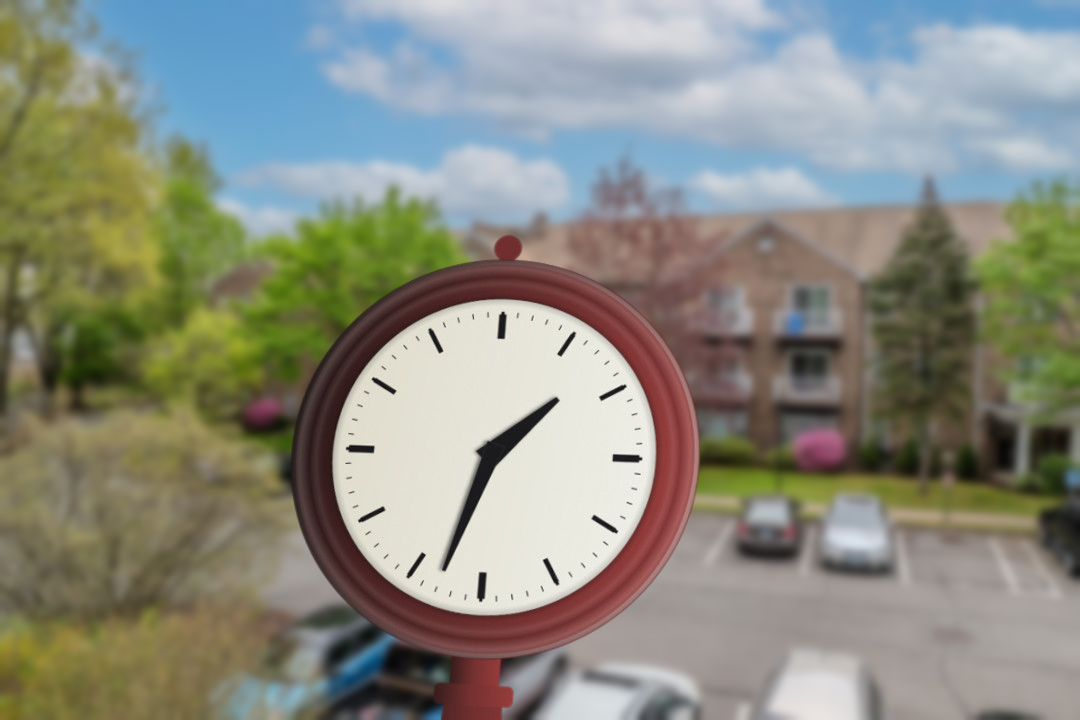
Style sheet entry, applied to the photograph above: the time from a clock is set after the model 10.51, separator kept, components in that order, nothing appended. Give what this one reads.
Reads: 1.33
